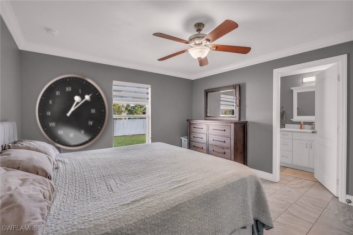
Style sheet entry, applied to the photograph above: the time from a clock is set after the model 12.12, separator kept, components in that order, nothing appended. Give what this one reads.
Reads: 1.09
